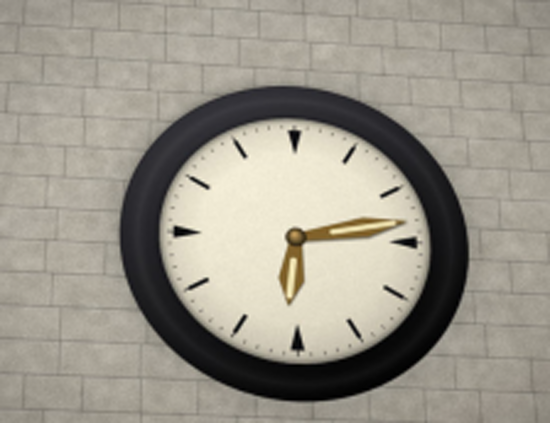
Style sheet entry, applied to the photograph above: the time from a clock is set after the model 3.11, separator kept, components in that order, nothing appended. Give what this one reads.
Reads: 6.13
